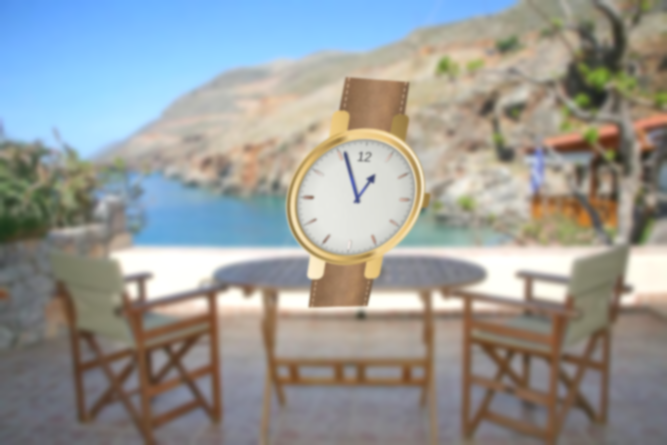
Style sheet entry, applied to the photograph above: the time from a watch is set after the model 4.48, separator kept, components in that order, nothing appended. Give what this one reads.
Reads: 12.56
